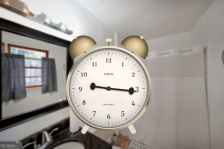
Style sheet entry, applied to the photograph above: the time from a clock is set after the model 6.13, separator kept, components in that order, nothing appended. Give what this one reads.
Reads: 9.16
